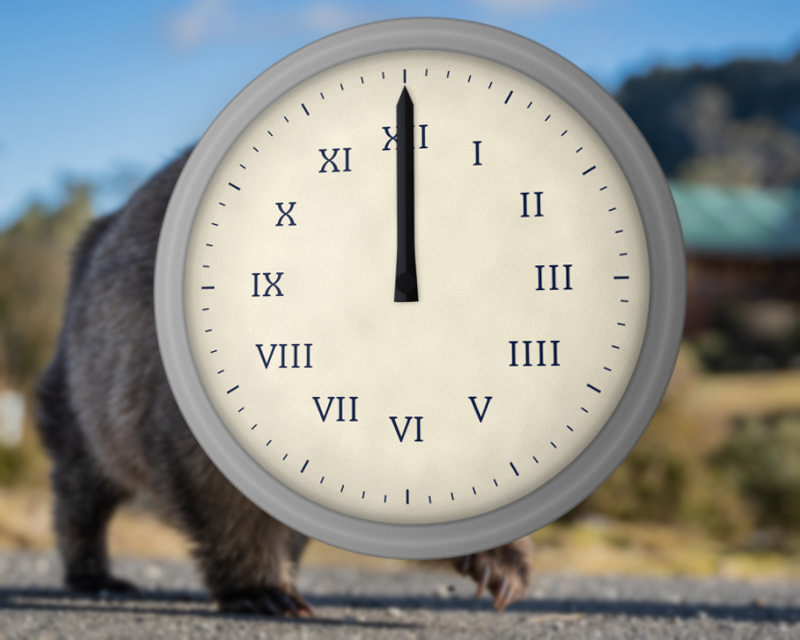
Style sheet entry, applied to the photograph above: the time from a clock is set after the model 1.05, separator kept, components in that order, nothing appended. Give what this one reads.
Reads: 12.00
